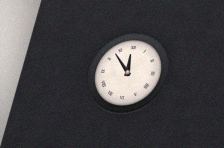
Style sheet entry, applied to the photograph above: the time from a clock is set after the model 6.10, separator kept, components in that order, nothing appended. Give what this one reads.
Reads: 11.53
